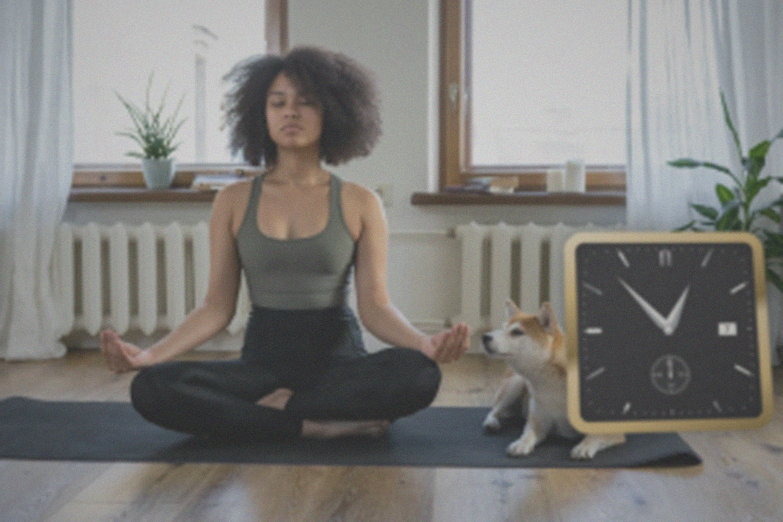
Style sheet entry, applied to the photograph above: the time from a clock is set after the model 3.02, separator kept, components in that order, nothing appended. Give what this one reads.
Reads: 12.53
